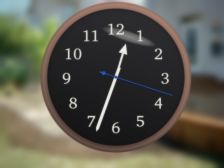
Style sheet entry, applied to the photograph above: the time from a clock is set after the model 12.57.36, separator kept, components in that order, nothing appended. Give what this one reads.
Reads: 12.33.18
